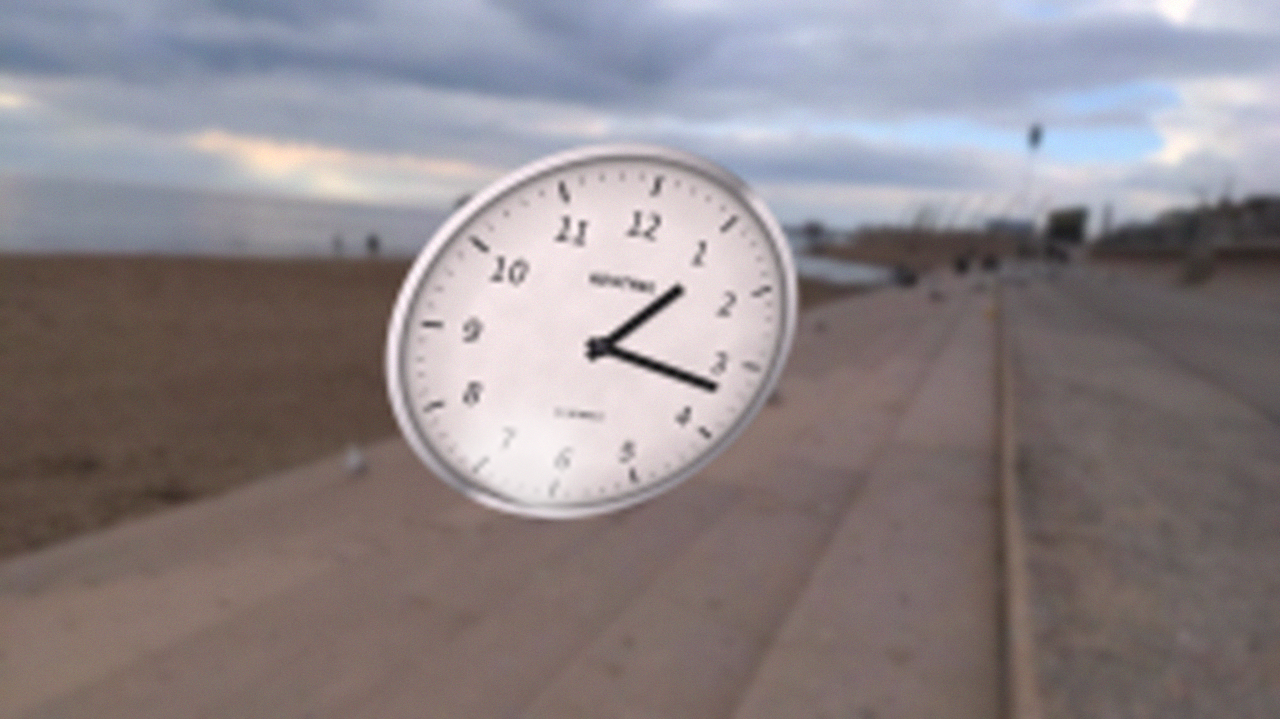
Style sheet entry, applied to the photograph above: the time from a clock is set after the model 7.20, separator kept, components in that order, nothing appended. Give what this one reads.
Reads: 1.17
